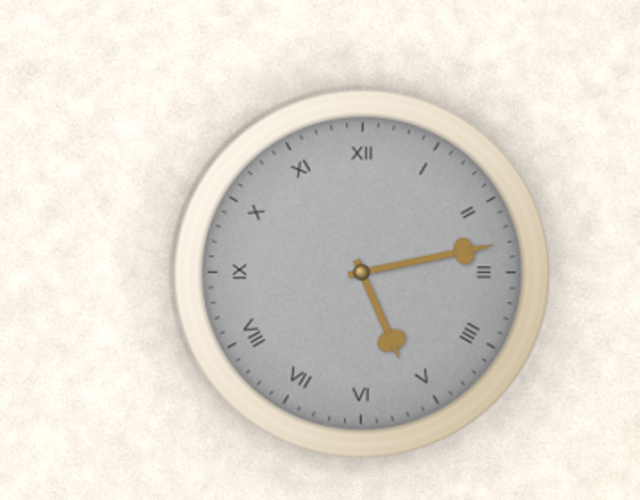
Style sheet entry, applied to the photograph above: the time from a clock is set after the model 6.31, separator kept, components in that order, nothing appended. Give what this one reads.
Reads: 5.13
